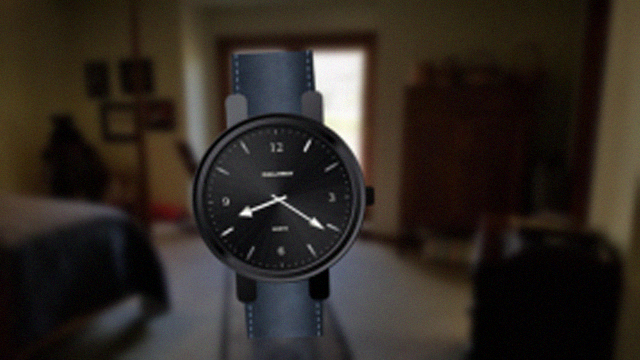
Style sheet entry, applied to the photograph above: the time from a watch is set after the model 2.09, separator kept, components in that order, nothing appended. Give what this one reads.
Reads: 8.21
